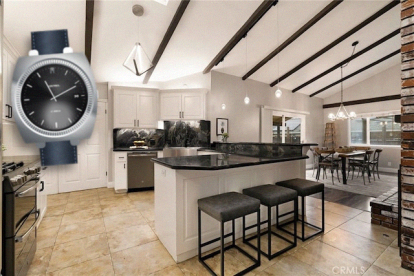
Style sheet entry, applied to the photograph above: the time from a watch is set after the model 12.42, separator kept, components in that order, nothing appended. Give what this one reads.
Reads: 11.11
